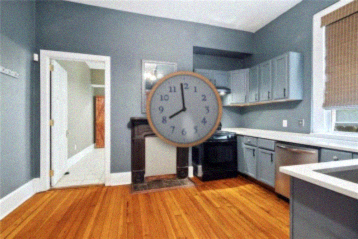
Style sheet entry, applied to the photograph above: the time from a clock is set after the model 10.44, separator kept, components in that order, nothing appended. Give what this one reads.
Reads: 7.59
